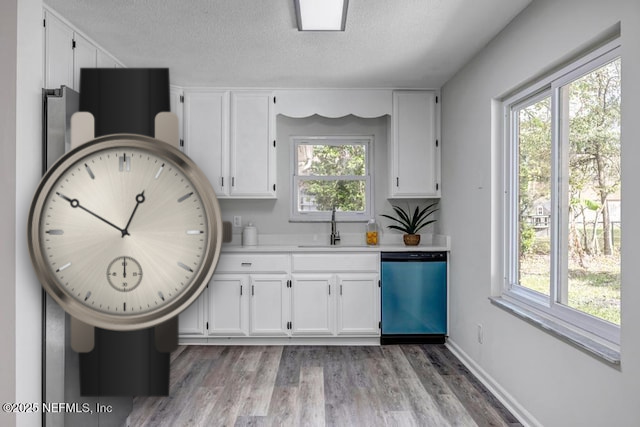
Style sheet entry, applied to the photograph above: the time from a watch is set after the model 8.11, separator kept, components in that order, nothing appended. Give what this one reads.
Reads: 12.50
